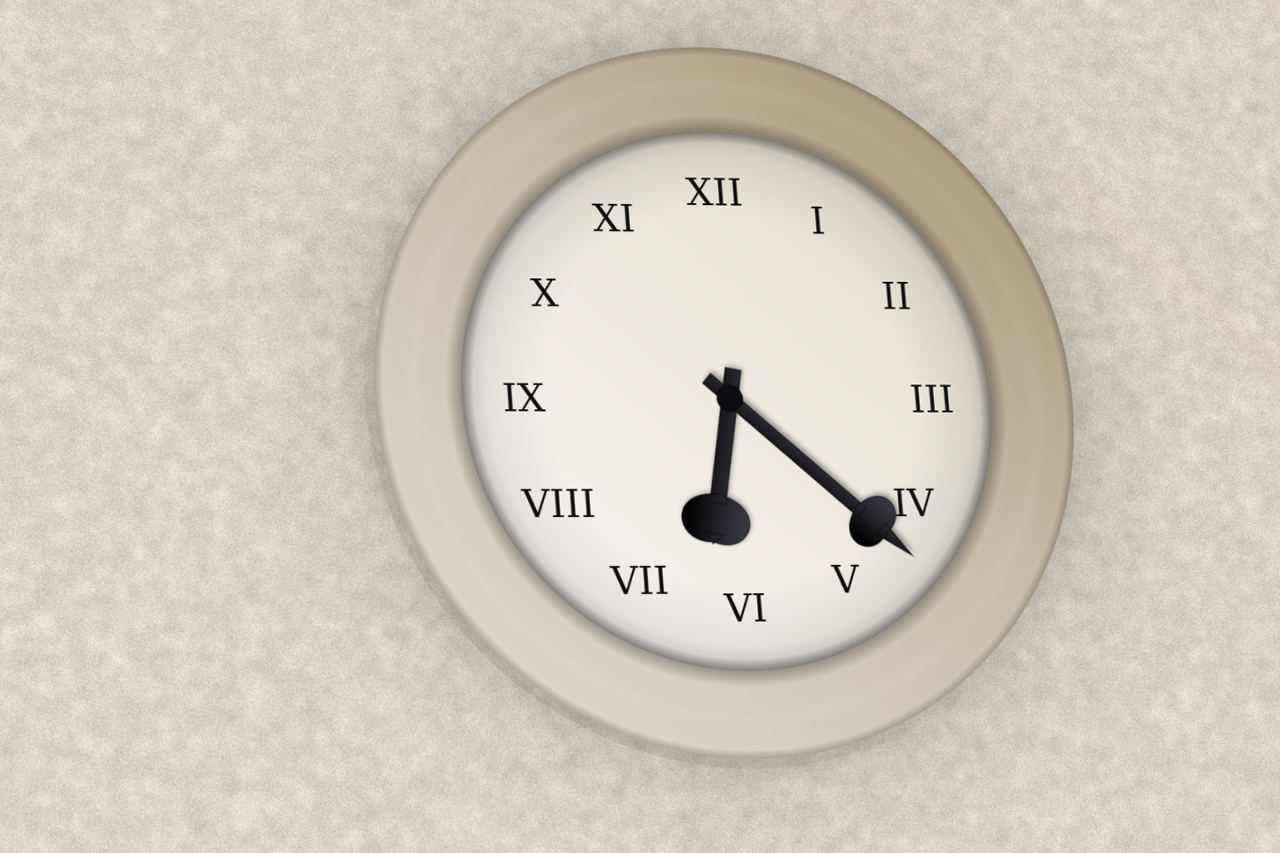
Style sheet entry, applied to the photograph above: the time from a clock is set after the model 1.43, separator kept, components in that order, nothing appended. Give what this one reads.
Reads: 6.22
